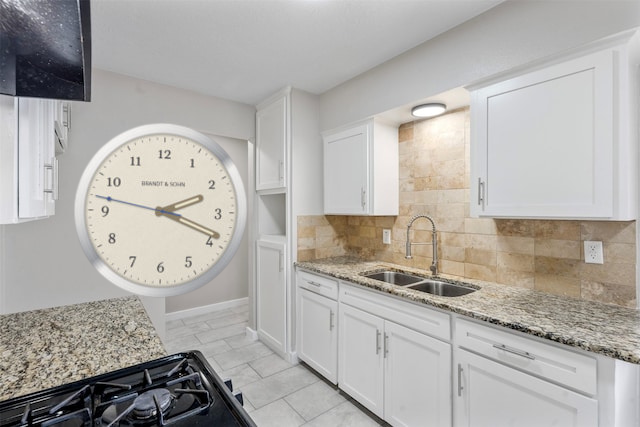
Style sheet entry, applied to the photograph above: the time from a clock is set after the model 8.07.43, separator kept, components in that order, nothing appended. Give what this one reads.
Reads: 2.18.47
